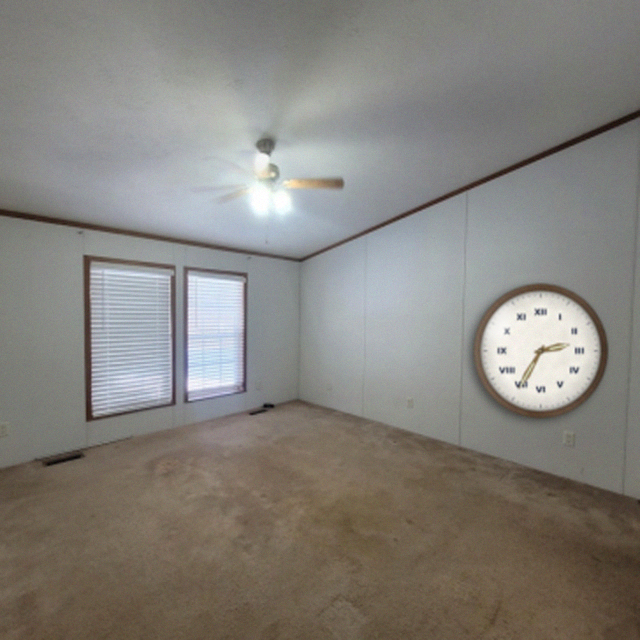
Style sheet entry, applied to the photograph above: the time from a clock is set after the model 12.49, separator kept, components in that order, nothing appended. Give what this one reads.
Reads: 2.35
